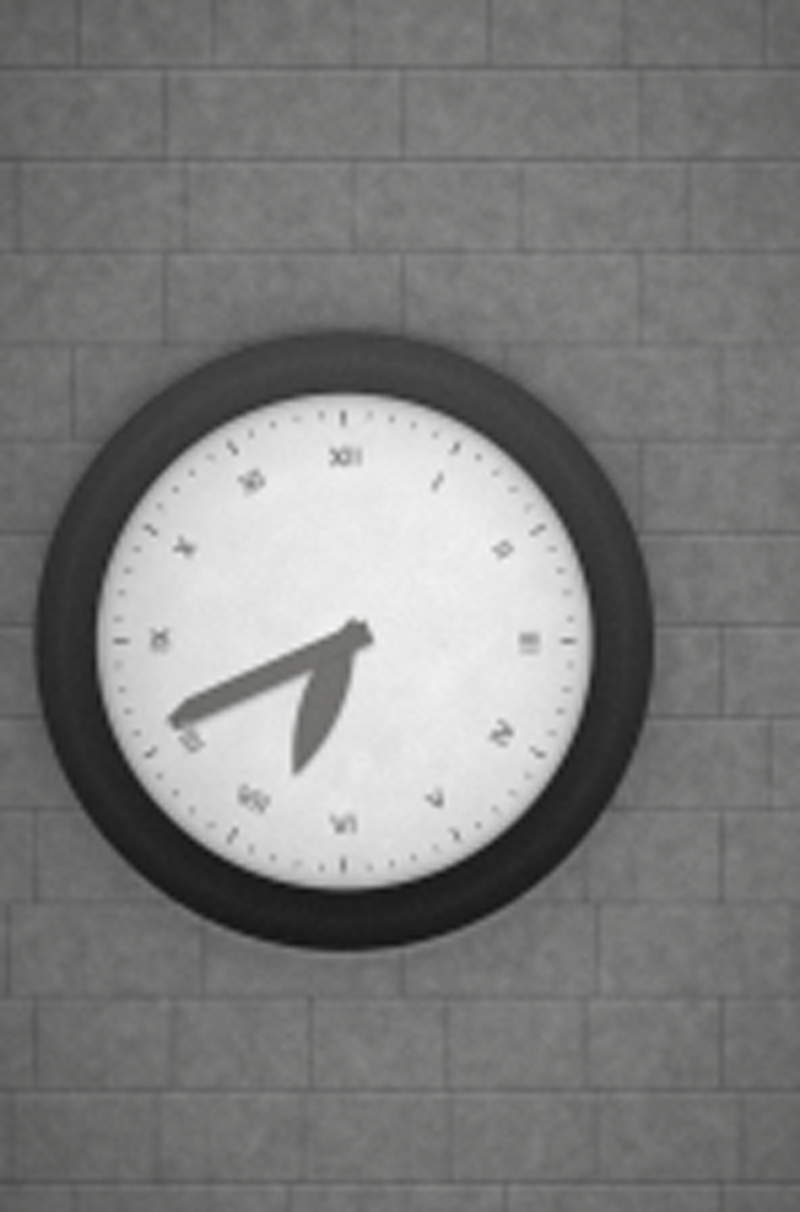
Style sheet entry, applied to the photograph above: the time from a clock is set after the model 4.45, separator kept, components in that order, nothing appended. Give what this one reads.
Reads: 6.41
